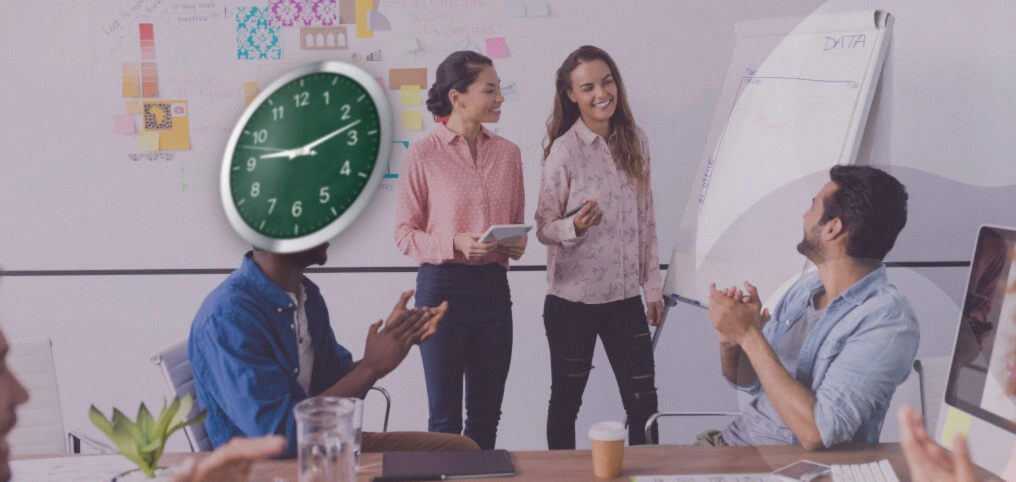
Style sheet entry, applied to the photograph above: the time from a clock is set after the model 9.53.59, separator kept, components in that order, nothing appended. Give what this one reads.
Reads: 9.12.48
